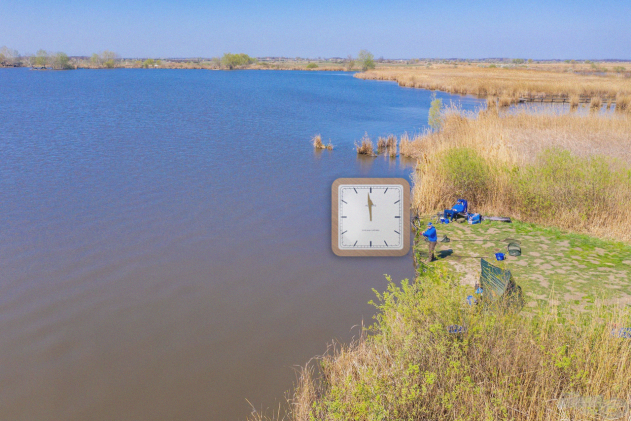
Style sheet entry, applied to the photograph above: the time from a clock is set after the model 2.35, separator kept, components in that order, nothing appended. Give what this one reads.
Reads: 11.59
